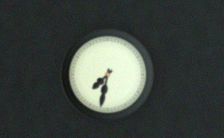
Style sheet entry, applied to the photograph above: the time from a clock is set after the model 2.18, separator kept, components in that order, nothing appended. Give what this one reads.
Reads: 7.32
